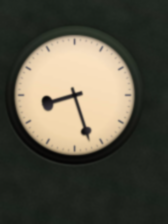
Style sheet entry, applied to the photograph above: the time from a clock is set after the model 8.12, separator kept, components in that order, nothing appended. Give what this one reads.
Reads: 8.27
